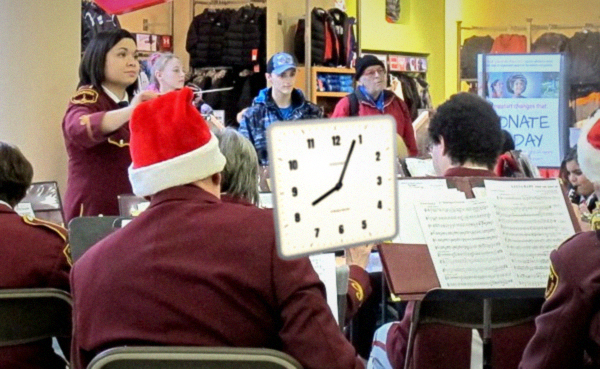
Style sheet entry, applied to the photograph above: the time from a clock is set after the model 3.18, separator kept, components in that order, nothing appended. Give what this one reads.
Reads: 8.04
